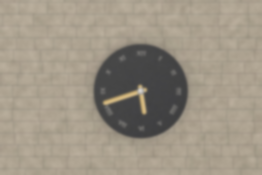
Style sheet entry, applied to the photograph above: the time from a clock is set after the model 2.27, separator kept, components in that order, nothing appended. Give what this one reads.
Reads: 5.42
